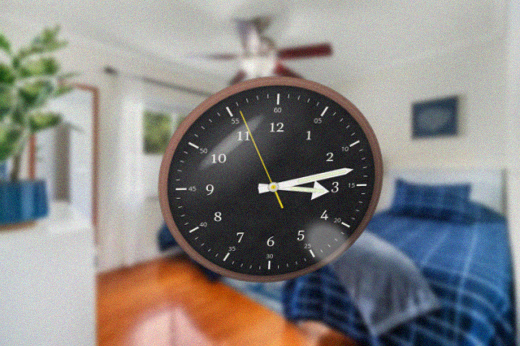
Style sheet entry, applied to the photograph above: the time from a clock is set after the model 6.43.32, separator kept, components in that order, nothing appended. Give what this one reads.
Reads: 3.12.56
